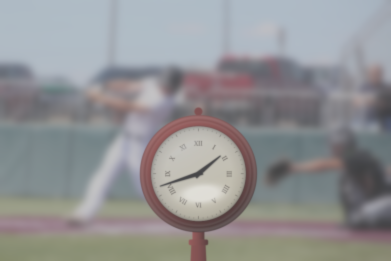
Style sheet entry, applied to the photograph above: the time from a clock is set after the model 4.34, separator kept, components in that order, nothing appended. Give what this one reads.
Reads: 1.42
